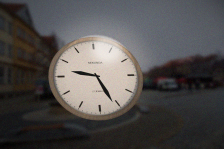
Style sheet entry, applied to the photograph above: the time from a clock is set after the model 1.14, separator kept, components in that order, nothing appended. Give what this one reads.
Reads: 9.26
